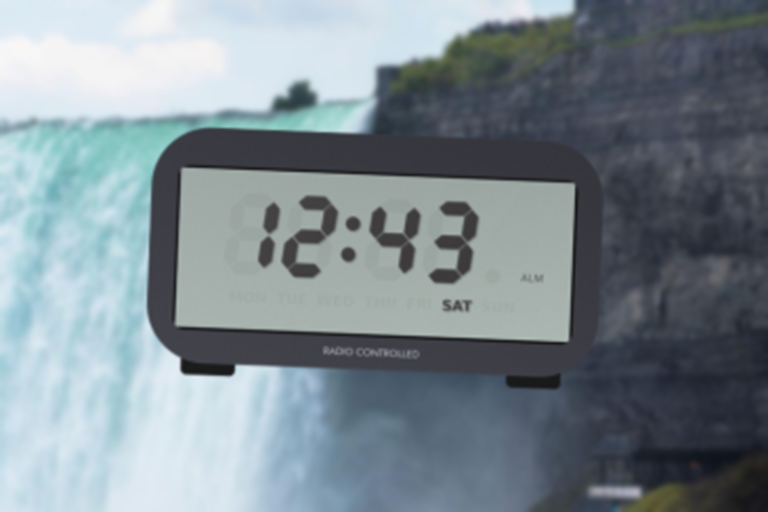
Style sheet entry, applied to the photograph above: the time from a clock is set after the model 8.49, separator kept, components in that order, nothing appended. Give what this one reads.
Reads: 12.43
